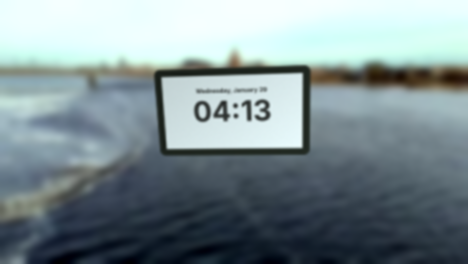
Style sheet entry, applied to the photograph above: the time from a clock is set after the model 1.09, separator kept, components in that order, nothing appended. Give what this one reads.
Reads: 4.13
